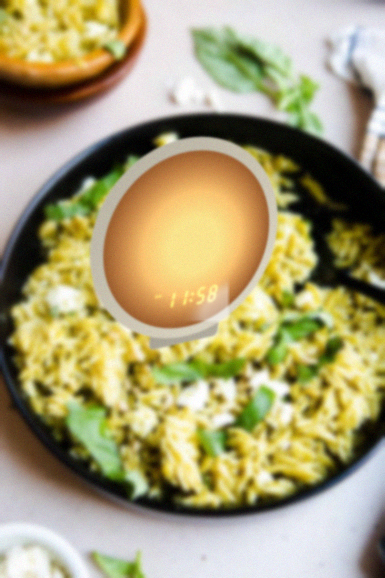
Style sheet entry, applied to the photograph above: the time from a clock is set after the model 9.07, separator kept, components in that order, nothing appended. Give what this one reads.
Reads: 11.58
